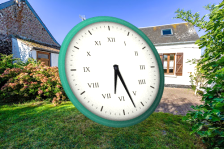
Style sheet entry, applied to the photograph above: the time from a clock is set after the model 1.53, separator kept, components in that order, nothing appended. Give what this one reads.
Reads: 6.27
